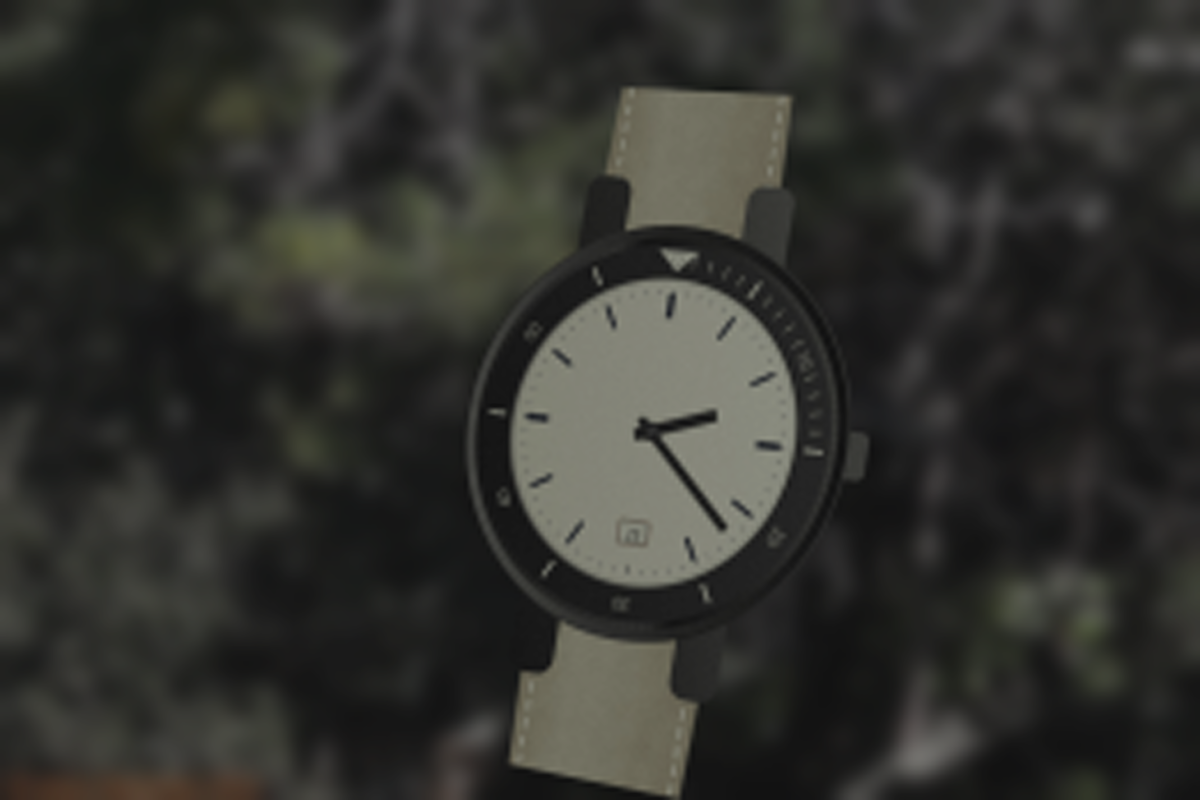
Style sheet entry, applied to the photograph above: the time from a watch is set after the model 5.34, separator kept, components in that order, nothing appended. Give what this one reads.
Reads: 2.22
